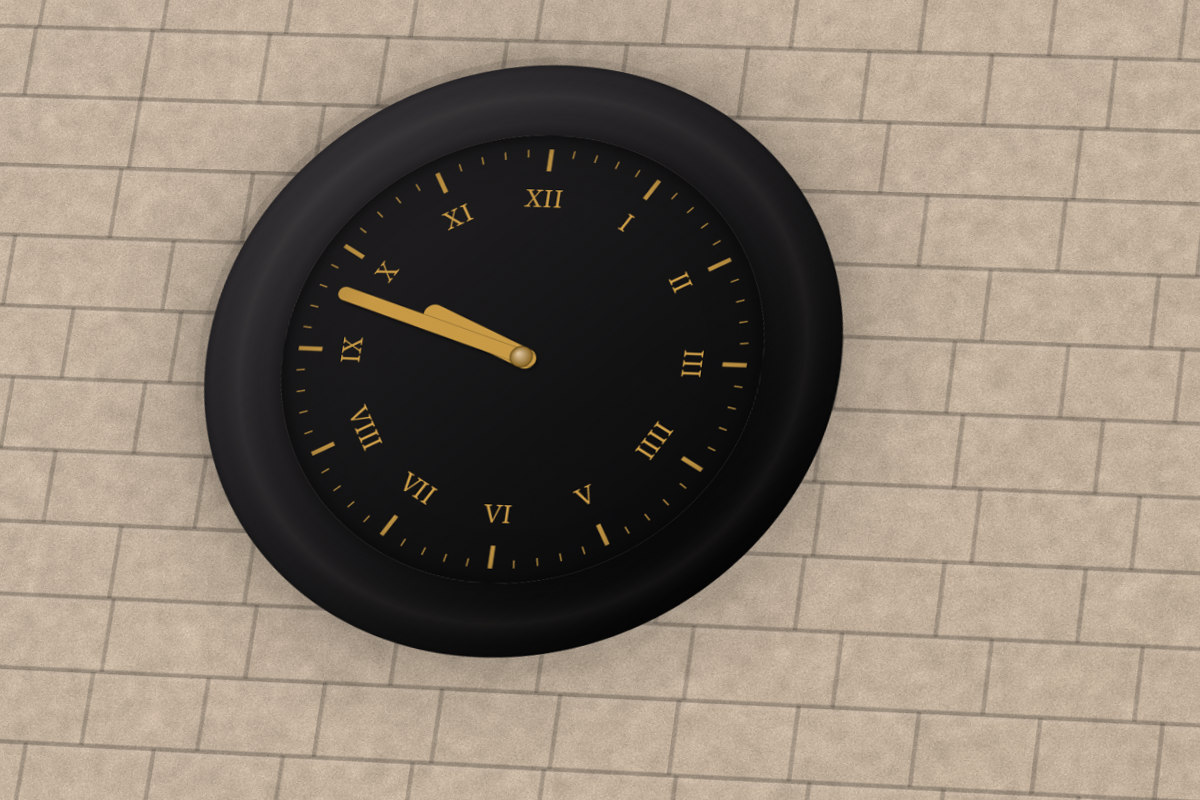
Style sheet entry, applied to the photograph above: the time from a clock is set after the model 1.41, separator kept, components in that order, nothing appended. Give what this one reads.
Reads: 9.48
